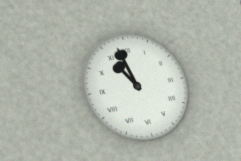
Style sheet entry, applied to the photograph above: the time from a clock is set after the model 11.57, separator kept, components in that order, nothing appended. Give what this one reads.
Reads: 10.58
